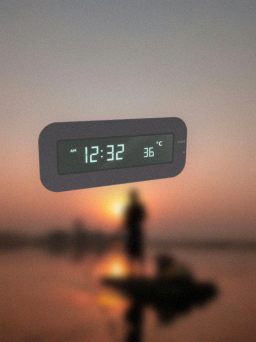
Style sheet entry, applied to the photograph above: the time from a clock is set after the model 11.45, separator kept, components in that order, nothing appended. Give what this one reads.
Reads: 12.32
